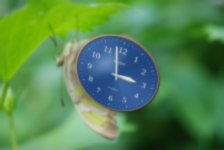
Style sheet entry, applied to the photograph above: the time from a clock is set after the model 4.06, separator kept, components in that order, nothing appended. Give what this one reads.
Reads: 2.58
